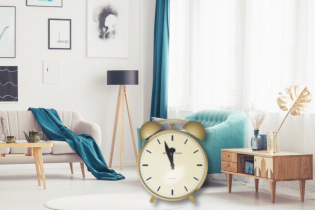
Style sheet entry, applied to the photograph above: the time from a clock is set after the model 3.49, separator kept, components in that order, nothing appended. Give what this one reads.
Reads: 11.57
